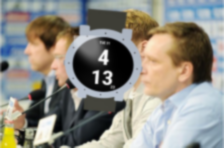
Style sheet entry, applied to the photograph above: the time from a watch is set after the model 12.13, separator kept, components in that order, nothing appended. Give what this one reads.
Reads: 4.13
